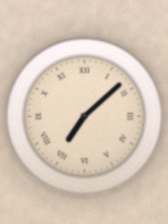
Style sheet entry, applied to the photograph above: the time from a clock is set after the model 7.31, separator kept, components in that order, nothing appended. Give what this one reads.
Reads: 7.08
